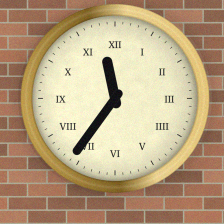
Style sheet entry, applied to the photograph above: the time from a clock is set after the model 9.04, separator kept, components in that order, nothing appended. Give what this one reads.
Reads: 11.36
